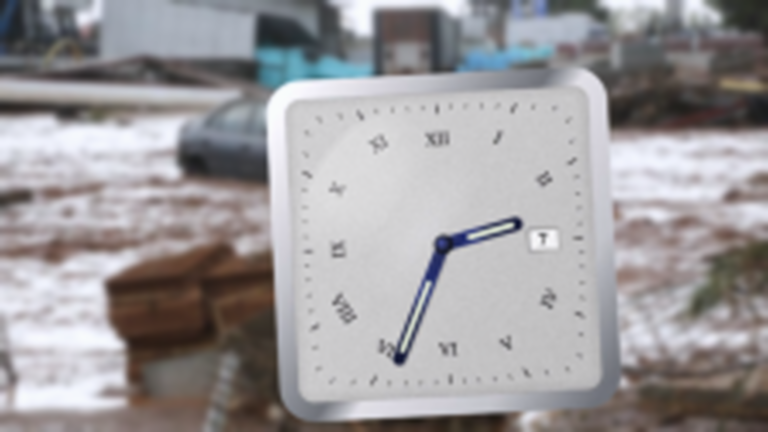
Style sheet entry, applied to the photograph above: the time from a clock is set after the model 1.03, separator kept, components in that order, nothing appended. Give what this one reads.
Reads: 2.34
